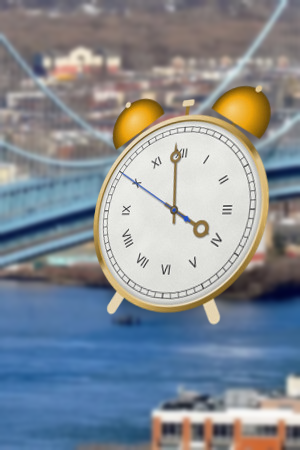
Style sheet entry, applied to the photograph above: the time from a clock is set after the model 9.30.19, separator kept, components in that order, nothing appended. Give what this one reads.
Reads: 3.58.50
